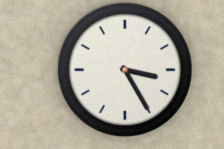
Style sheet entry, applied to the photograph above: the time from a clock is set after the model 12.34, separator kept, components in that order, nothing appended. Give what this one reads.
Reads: 3.25
